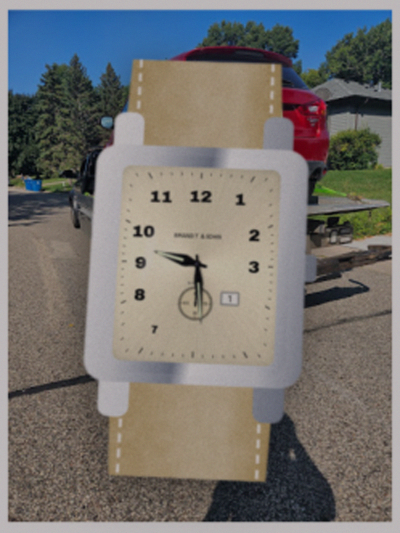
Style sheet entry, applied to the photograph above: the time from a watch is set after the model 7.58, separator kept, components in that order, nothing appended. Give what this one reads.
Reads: 9.29
